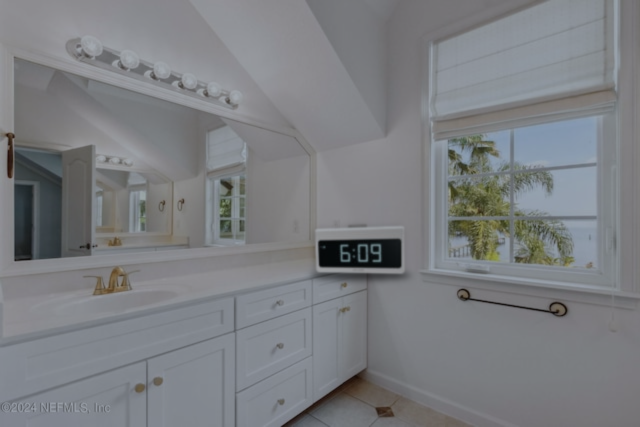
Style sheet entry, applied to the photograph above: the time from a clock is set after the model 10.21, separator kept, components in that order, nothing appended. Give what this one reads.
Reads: 6.09
